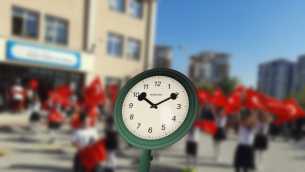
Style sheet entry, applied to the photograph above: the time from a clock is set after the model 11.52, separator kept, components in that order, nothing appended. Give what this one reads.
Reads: 10.10
